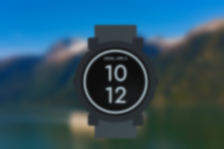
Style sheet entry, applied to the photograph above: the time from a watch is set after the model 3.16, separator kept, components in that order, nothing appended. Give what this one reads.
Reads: 10.12
